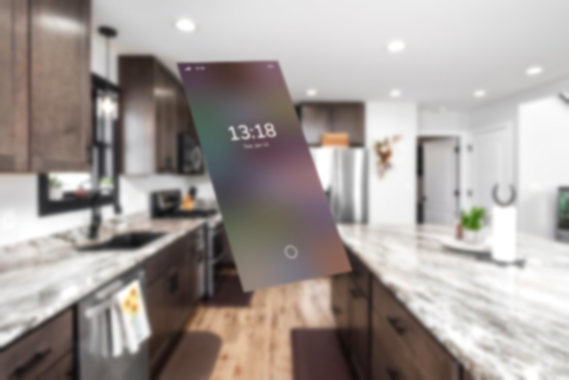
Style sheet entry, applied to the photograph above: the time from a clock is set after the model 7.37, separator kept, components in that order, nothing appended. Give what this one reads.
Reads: 13.18
